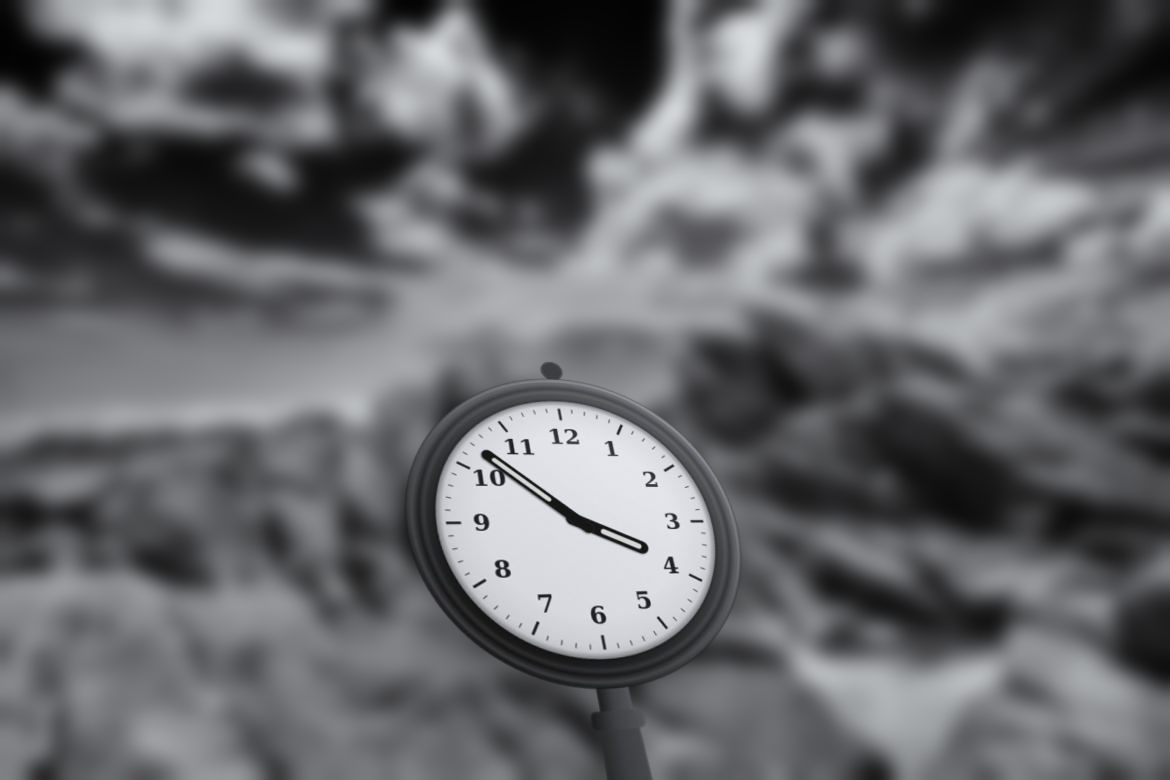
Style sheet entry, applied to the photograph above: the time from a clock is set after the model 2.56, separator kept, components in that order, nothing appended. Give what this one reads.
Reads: 3.52
